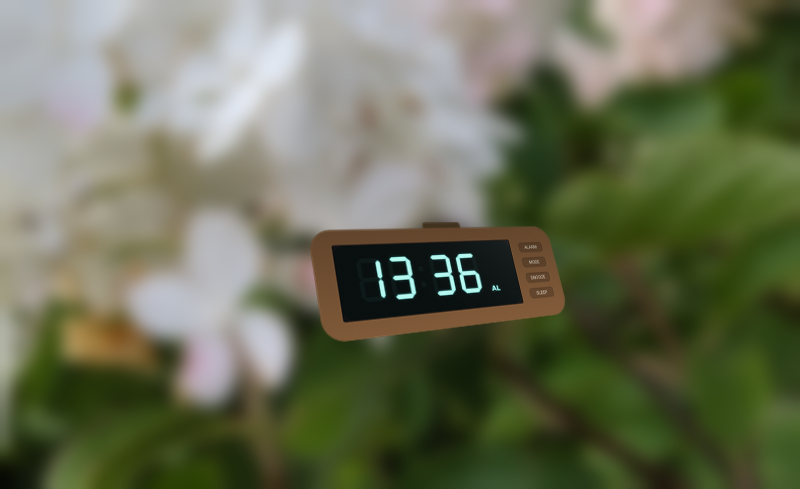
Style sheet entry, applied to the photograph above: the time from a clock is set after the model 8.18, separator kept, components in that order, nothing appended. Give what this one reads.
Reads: 13.36
